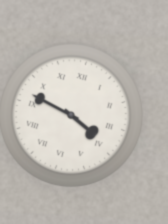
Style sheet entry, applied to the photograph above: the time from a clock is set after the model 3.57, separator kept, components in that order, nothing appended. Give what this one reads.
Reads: 3.47
